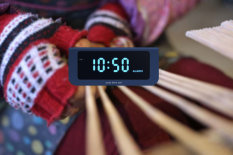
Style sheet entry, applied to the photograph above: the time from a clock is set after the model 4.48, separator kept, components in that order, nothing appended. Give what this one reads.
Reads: 10.50
